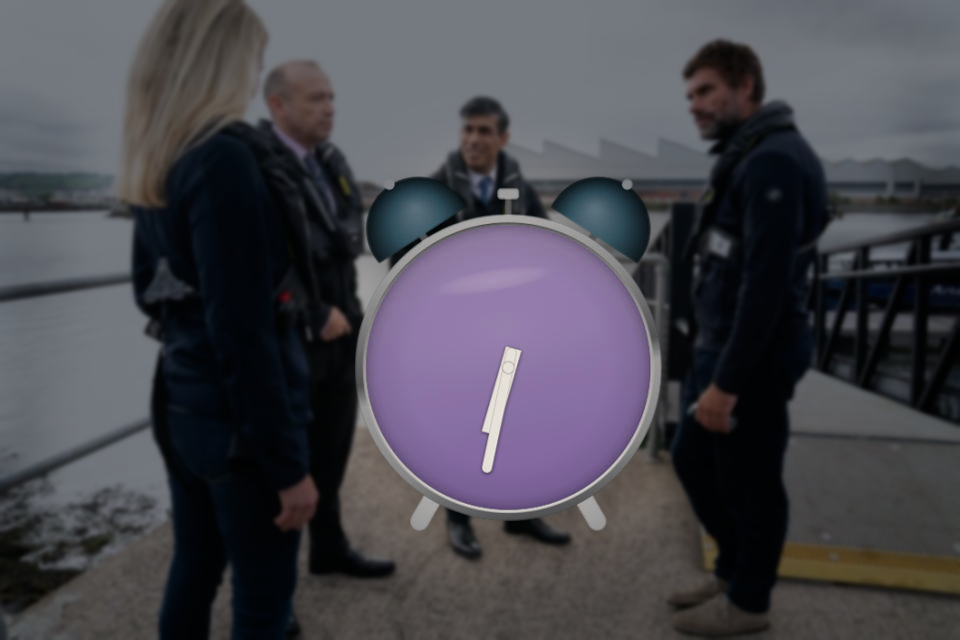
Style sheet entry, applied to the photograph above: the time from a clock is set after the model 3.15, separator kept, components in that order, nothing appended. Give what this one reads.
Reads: 6.32
